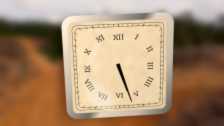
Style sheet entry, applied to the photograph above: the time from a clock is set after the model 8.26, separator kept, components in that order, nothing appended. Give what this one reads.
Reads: 5.27
